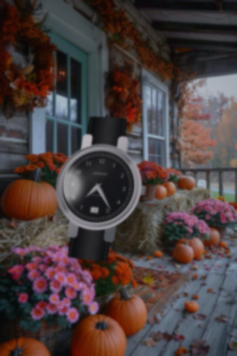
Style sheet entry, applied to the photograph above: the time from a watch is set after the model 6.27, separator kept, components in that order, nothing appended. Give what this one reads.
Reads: 7.24
